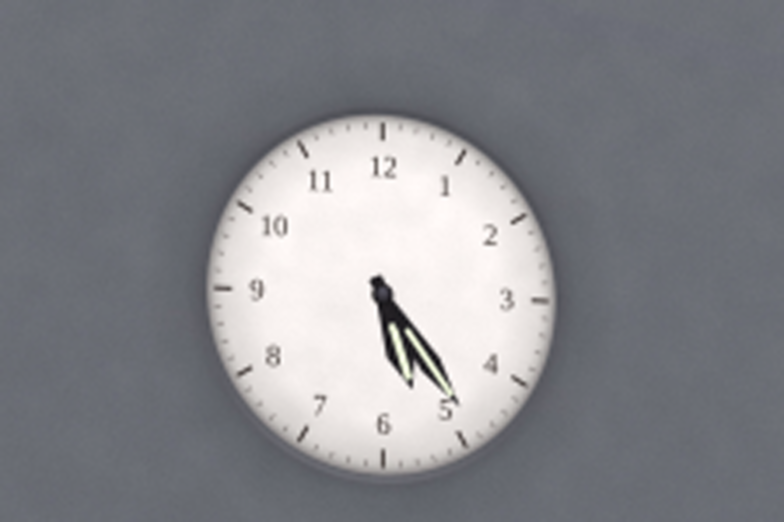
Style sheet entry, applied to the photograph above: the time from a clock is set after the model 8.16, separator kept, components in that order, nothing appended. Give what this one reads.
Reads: 5.24
